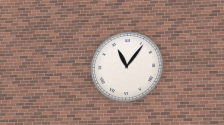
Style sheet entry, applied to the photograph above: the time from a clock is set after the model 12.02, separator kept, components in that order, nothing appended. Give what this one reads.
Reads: 11.06
